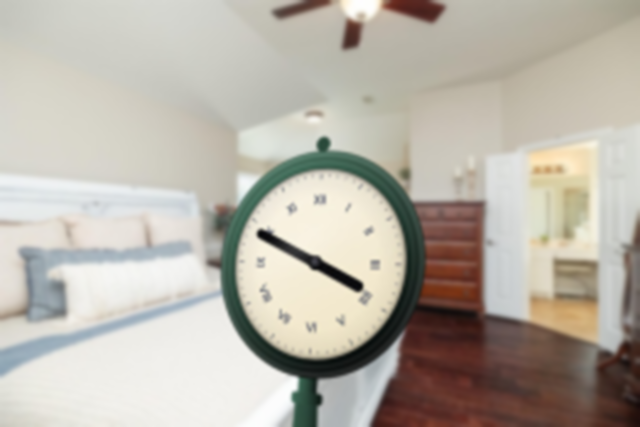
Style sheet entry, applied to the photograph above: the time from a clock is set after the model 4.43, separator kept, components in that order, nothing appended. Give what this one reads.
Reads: 3.49
